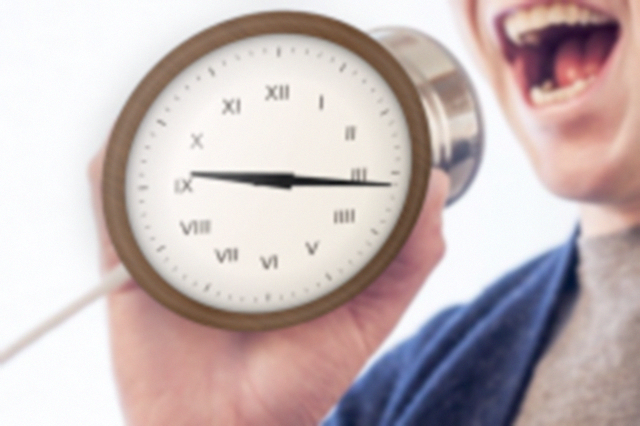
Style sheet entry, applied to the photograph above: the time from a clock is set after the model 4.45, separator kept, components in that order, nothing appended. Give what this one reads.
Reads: 9.16
